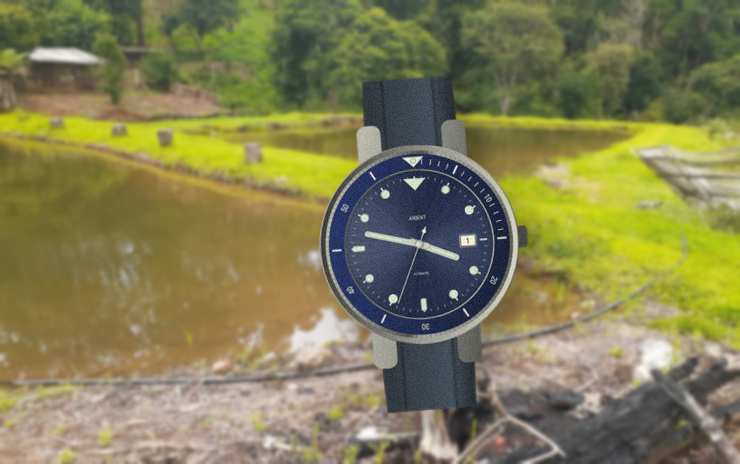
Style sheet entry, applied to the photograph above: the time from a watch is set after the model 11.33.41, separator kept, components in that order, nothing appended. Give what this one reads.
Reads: 3.47.34
